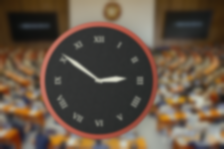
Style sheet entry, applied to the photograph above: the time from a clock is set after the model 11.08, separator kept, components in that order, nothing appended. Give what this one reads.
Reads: 2.51
